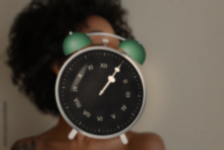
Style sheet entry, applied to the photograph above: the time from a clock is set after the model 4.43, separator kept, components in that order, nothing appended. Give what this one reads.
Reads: 1.05
